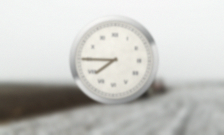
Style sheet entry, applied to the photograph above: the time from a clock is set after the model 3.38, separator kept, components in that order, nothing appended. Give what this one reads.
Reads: 7.45
